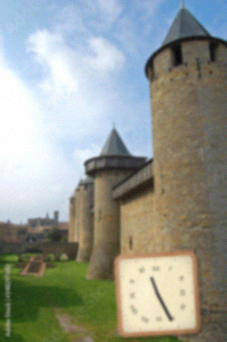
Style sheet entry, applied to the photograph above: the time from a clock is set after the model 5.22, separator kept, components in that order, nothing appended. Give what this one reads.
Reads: 11.26
